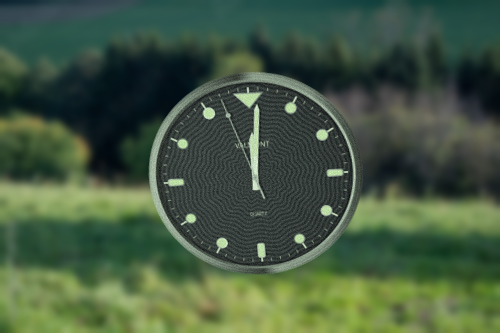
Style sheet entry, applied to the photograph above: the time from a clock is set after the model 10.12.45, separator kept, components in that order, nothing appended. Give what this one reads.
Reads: 12.00.57
